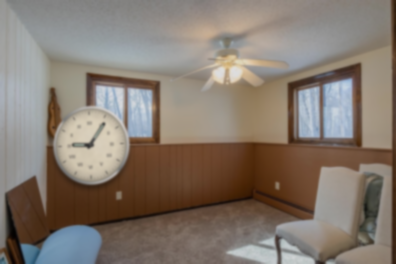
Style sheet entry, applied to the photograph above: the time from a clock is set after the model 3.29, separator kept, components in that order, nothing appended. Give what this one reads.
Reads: 9.06
